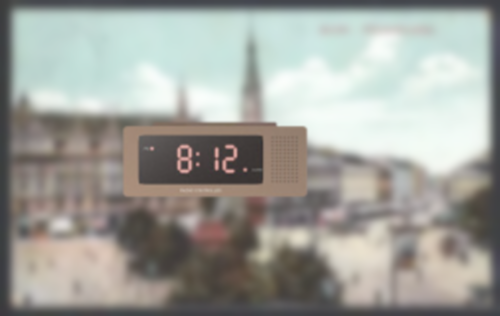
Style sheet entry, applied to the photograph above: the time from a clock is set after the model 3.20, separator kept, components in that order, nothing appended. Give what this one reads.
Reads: 8.12
